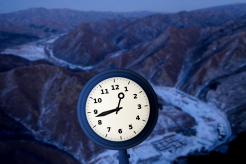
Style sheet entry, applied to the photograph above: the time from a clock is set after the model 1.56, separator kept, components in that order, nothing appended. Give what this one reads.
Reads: 12.43
